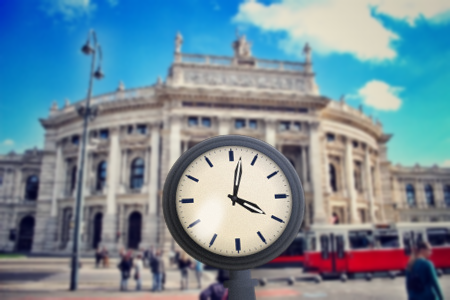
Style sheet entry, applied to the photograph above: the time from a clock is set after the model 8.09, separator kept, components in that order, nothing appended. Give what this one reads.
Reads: 4.02
